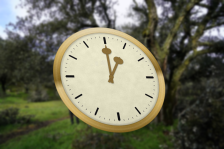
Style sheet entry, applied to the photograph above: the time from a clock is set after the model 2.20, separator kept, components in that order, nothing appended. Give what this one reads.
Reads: 1.00
